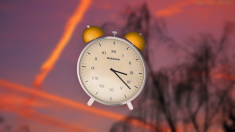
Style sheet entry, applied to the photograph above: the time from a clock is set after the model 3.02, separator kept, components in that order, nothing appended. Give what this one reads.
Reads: 3.22
